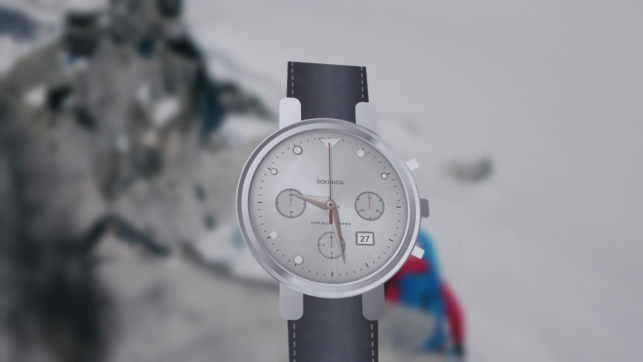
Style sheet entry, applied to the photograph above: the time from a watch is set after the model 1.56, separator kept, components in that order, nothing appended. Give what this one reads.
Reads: 9.28
